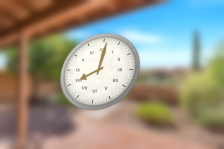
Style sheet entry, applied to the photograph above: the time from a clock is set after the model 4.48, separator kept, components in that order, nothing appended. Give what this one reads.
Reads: 8.01
